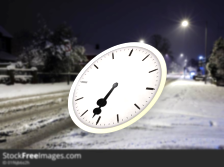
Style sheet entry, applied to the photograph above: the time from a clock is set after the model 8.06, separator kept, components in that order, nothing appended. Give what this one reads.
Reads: 6.32
